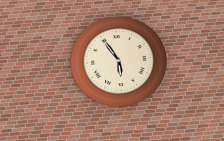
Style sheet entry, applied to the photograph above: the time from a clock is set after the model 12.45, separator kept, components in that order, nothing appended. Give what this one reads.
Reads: 5.55
